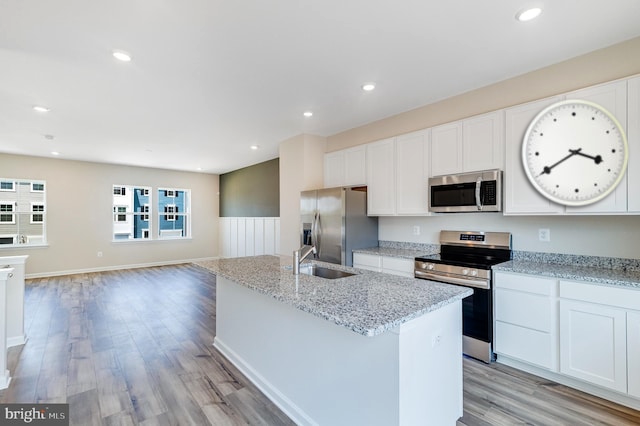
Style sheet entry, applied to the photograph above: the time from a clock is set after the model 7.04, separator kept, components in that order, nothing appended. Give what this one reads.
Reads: 3.40
